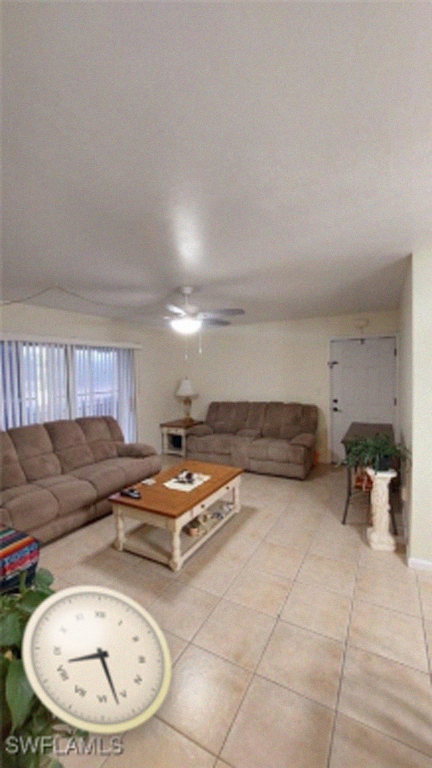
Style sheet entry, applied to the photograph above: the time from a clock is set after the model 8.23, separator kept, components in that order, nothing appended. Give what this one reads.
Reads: 8.27
